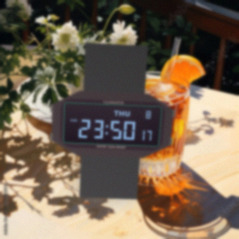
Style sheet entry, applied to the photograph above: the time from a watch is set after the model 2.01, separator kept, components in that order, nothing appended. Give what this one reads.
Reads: 23.50
